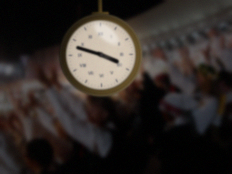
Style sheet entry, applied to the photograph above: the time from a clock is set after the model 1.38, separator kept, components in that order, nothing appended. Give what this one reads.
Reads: 3.48
